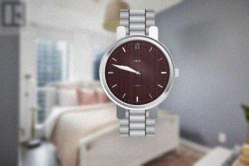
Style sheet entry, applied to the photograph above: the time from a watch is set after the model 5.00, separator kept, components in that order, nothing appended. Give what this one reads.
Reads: 9.48
